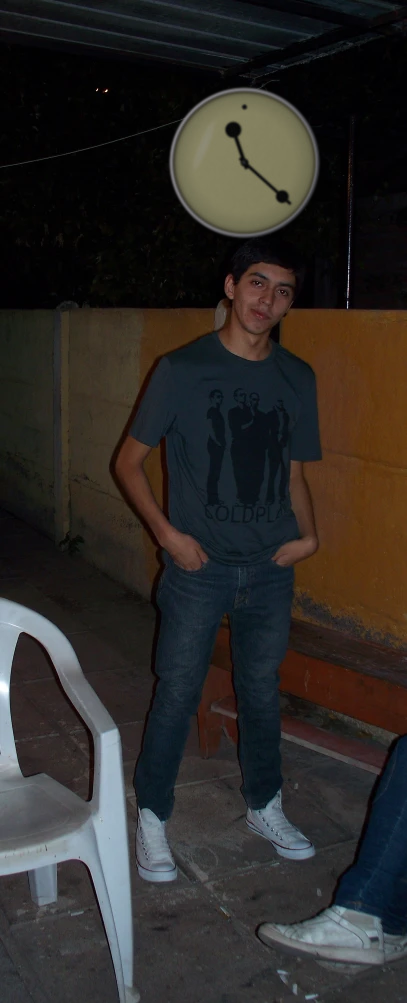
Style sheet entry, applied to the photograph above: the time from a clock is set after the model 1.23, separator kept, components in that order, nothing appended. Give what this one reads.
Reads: 11.22
